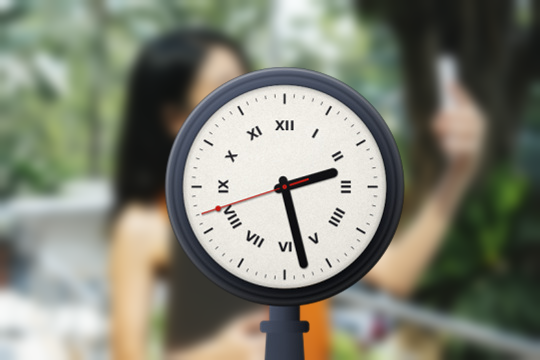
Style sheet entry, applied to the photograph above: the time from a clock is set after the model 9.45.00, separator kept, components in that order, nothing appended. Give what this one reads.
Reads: 2.27.42
